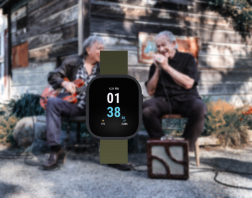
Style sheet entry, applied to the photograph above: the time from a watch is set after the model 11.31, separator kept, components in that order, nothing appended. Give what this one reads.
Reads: 1.38
